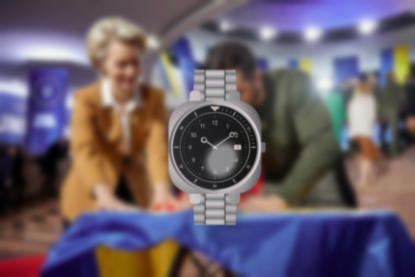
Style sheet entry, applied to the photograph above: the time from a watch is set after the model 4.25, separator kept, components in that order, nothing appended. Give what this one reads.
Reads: 10.09
